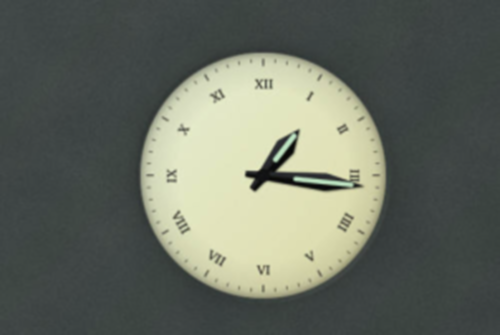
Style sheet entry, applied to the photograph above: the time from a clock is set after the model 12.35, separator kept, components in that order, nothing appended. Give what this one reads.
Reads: 1.16
